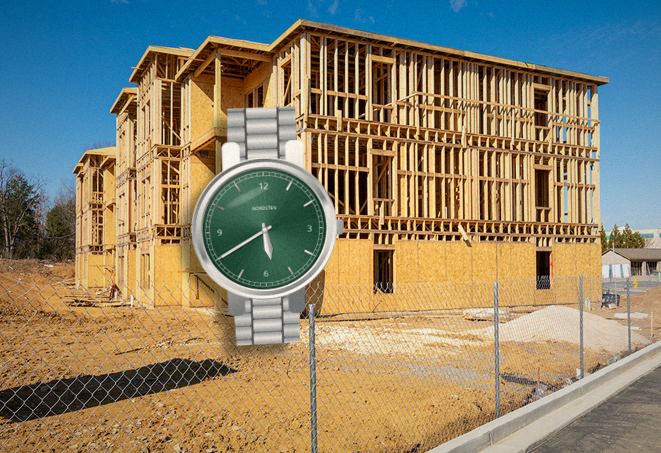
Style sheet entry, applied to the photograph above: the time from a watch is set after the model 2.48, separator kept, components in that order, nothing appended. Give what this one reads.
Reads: 5.40
